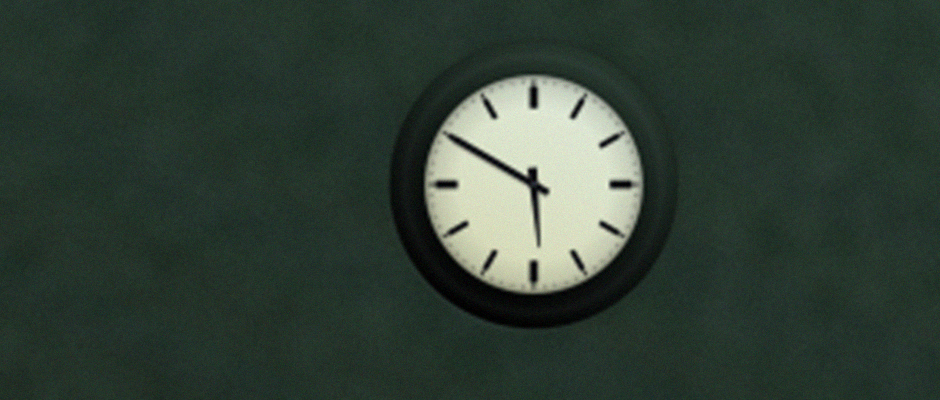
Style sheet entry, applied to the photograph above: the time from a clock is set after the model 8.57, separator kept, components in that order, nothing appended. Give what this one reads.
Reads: 5.50
